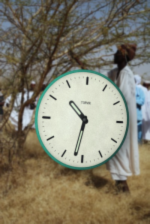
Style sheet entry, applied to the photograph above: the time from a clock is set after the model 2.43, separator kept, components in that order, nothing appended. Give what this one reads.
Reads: 10.32
